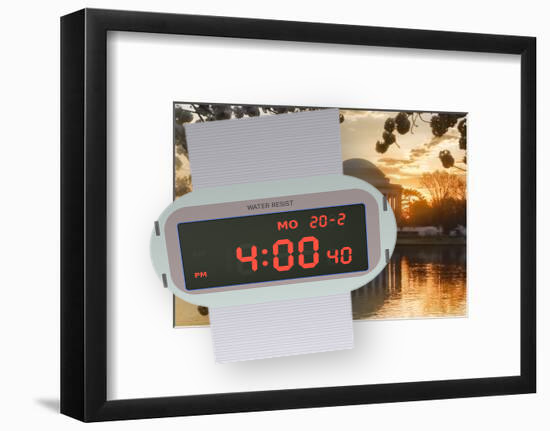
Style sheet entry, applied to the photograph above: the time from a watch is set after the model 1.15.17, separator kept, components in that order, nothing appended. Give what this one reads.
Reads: 4.00.40
